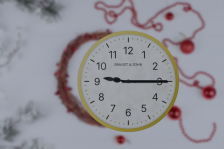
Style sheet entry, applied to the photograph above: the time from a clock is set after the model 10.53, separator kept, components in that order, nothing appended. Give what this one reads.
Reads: 9.15
